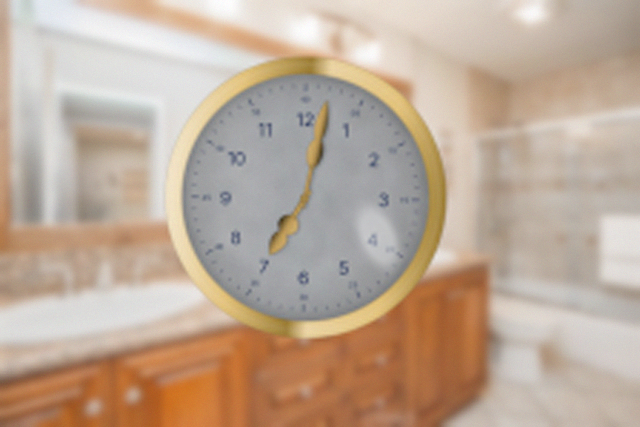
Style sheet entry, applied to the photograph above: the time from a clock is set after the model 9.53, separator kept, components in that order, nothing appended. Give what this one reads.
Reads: 7.02
